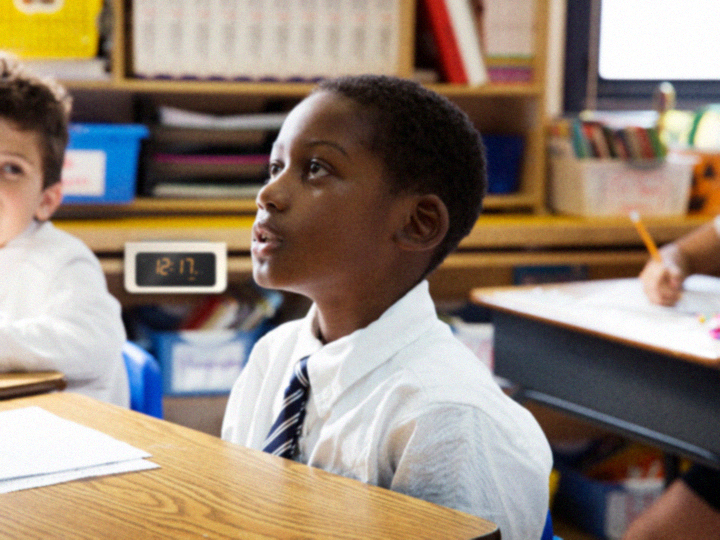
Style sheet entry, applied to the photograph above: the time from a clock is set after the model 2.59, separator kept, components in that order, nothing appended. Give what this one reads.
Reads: 12.17
